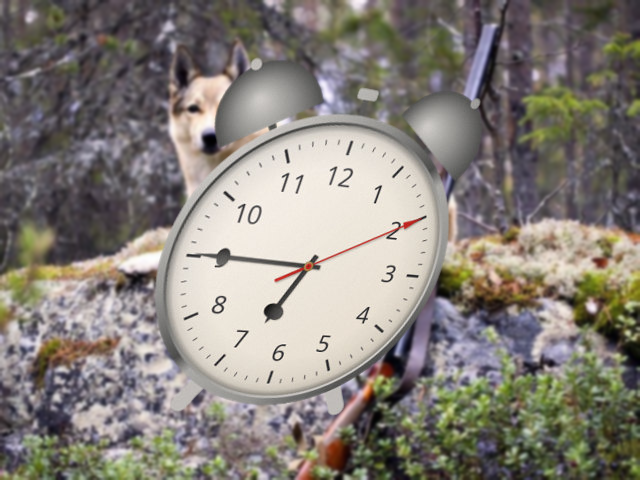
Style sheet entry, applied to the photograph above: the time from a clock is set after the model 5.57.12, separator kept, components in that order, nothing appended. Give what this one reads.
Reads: 6.45.10
